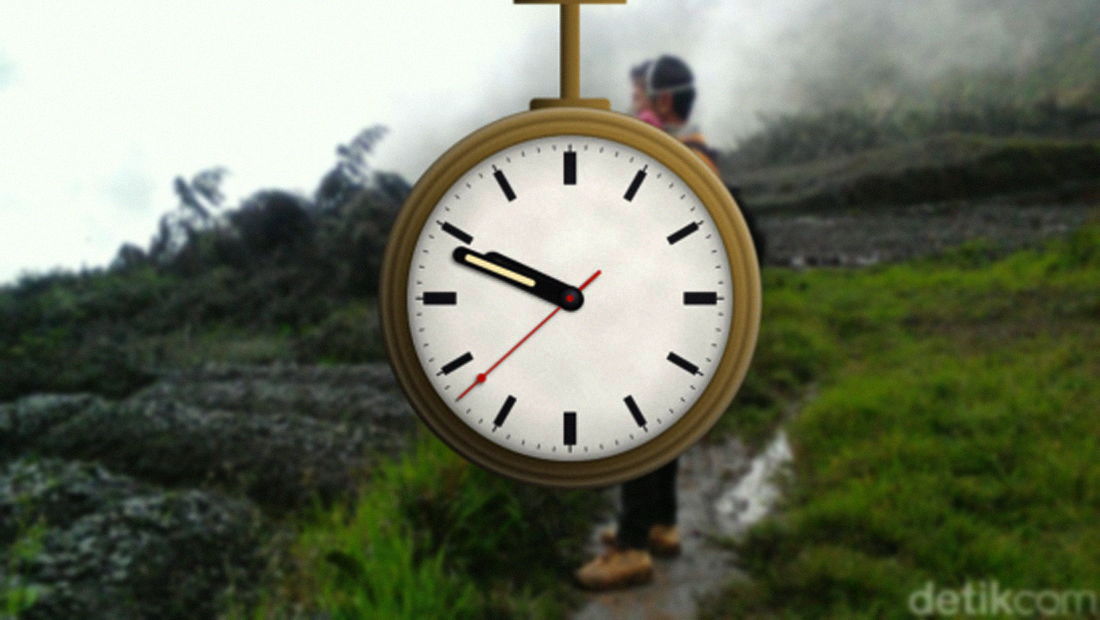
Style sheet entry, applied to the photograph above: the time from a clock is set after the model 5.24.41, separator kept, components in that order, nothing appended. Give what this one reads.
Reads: 9.48.38
